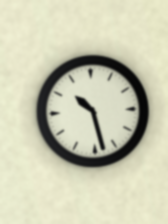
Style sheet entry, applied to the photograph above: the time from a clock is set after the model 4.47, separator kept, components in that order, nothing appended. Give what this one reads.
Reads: 10.28
